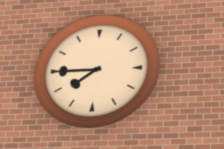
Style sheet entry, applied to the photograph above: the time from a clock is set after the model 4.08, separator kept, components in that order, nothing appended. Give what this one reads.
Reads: 7.45
